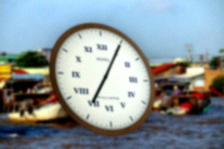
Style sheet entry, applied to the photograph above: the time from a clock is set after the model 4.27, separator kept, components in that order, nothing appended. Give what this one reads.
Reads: 7.05
